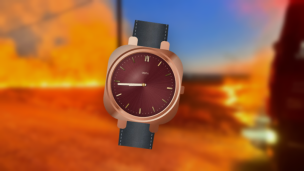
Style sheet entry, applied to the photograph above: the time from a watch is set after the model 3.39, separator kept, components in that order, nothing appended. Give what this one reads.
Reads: 8.44
